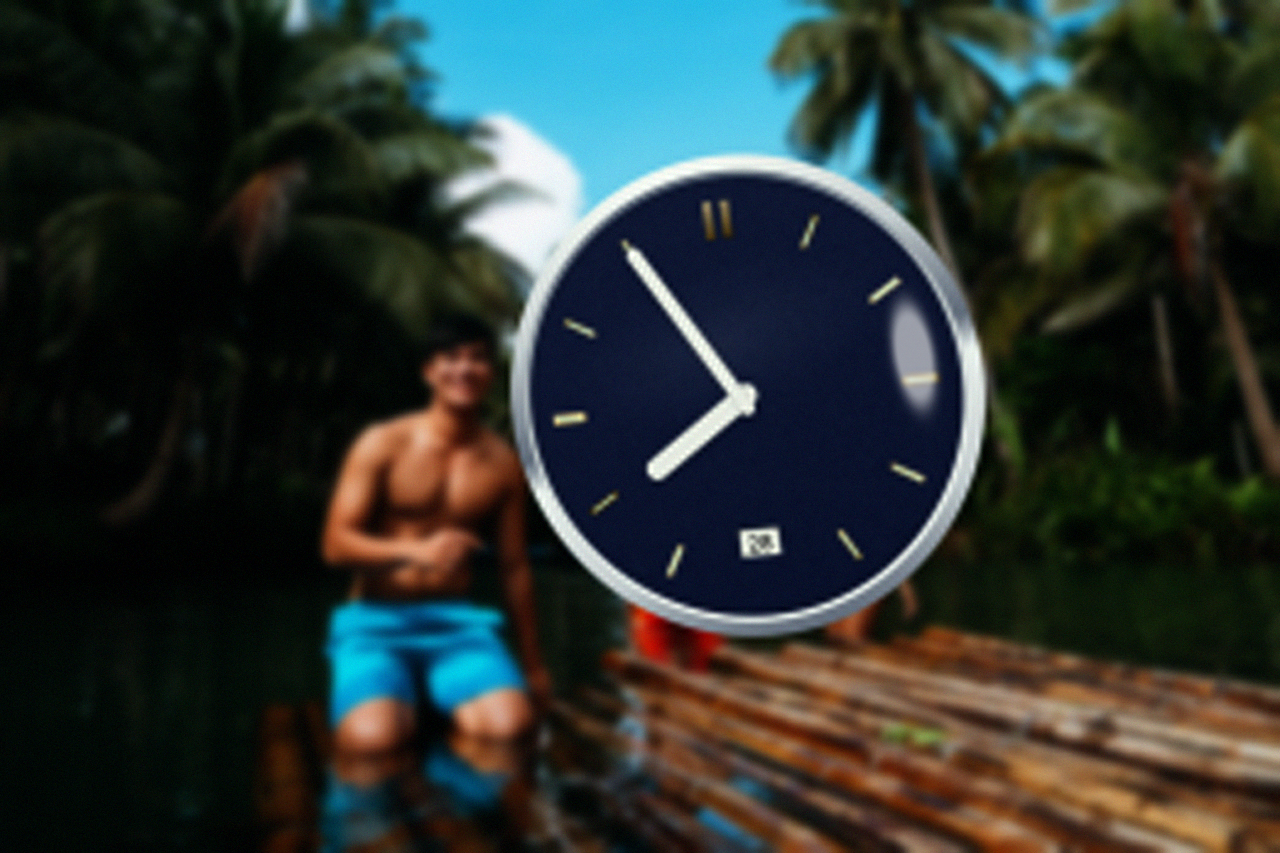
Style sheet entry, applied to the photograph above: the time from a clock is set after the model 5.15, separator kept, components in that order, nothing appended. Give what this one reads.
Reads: 7.55
